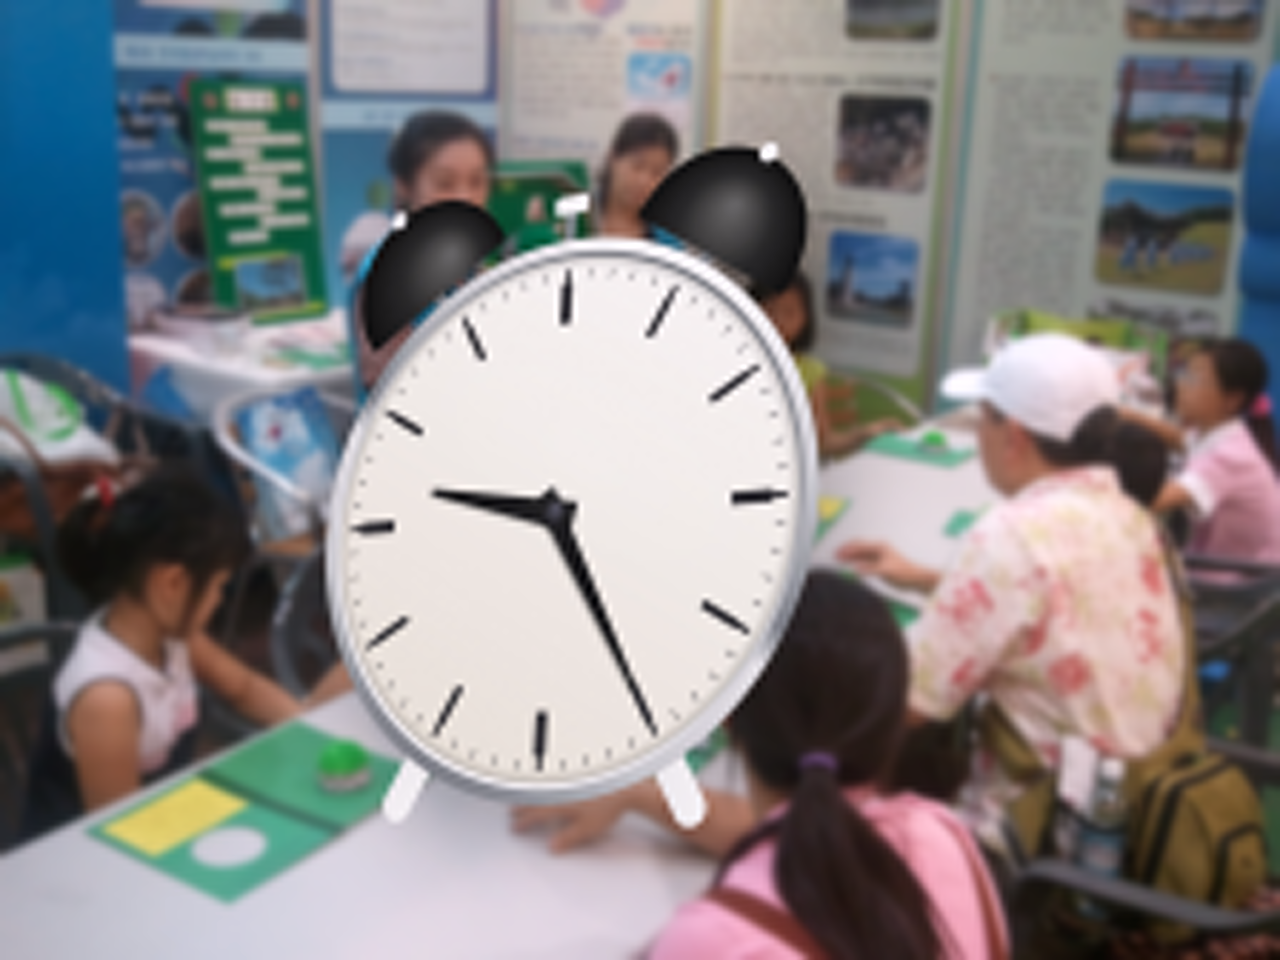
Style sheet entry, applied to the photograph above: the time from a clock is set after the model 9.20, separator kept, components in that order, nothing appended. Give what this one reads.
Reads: 9.25
